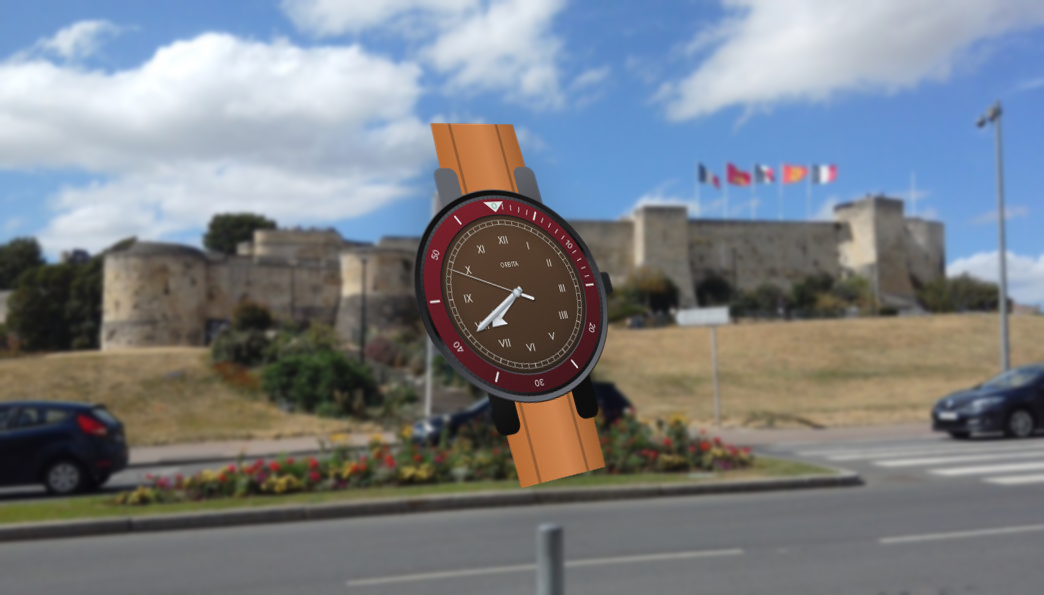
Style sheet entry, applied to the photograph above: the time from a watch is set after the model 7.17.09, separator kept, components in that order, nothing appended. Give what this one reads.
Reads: 7.39.49
